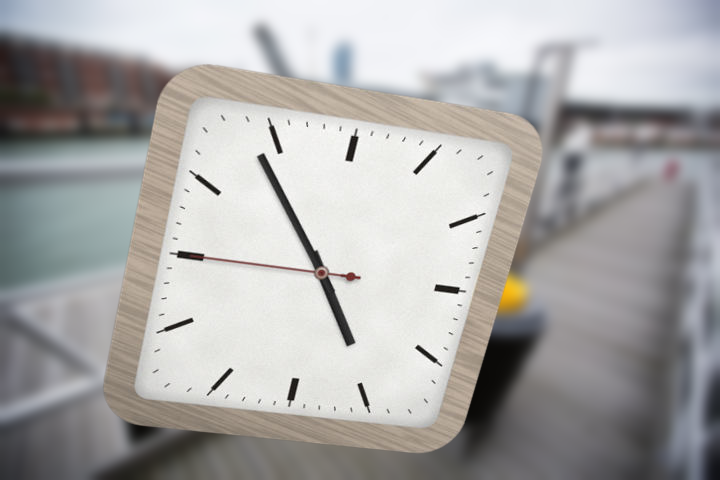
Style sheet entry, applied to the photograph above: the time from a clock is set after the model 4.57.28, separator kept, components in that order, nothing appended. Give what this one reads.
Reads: 4.53.45
